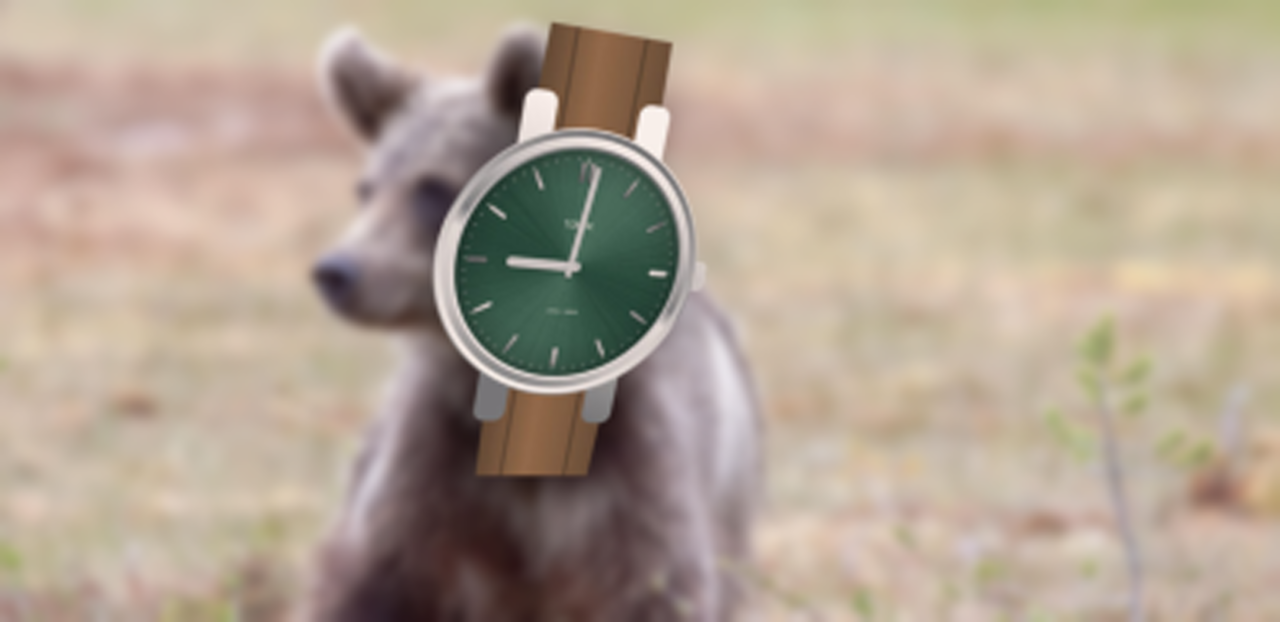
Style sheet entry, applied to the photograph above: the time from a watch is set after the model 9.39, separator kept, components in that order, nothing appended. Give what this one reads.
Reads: 9.01
